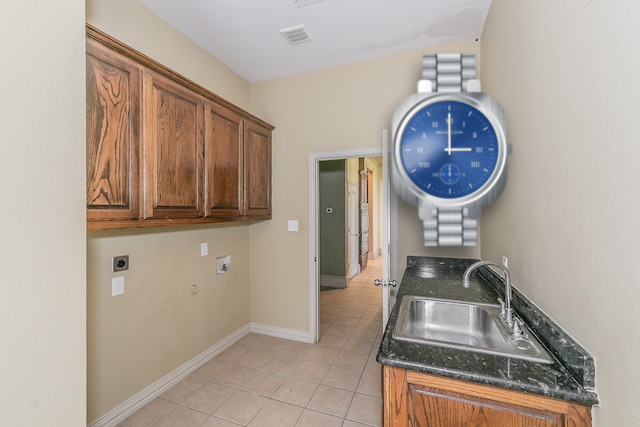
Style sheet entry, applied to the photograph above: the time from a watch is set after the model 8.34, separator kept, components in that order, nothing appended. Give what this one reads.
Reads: 3.00
